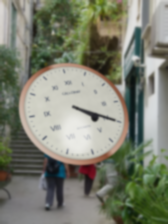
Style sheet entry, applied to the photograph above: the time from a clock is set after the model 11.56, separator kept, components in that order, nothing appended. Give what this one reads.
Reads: 4.20
